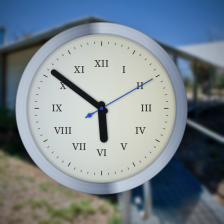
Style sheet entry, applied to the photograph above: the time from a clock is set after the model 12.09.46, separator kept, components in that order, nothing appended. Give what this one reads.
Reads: 5.51.10
